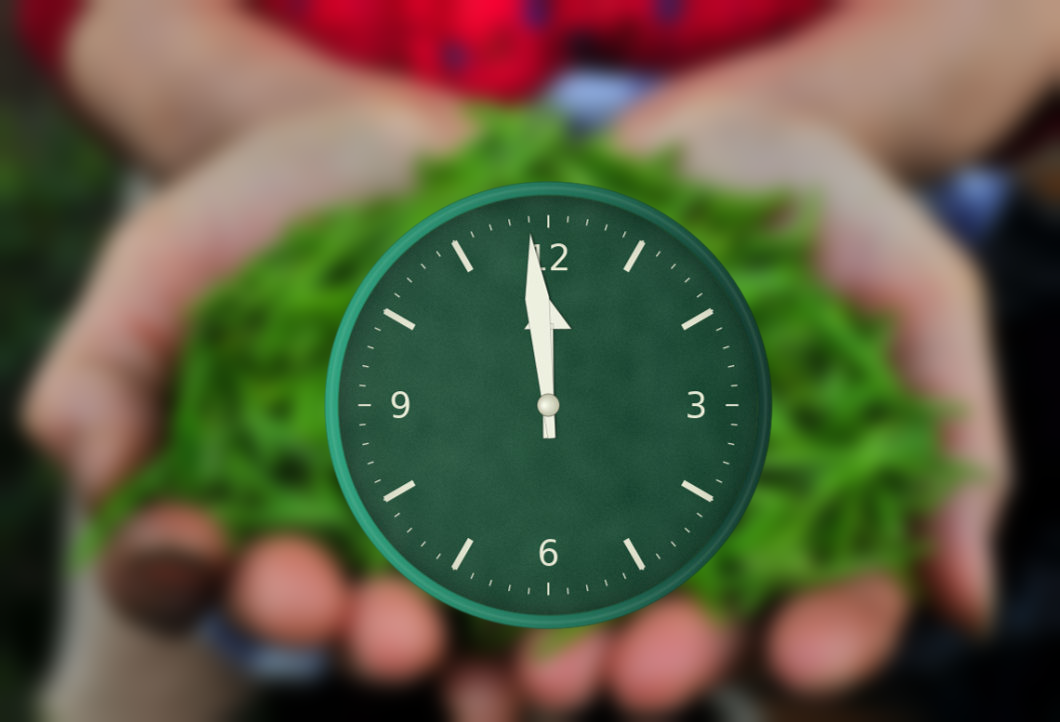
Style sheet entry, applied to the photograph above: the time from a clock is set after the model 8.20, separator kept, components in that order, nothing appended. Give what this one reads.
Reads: 11.59
